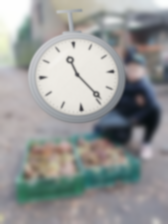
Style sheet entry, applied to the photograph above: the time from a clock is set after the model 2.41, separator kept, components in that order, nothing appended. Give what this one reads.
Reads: 11.24
